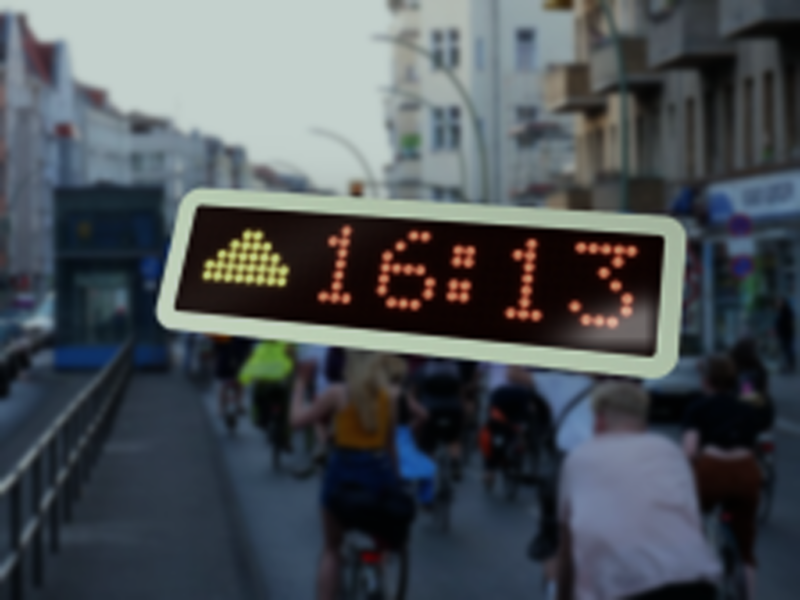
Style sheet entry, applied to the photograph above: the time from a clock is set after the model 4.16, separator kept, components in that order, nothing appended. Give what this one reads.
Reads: 16.13
